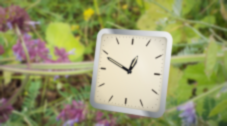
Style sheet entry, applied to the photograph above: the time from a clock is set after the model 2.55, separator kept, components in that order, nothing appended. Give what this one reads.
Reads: 12.49
